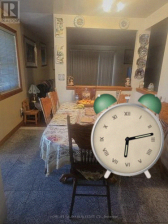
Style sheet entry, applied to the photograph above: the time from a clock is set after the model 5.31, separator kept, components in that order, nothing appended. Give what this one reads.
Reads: 6.13
